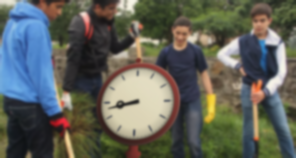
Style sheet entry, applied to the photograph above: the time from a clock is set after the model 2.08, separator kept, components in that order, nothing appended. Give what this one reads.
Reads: 8.43
